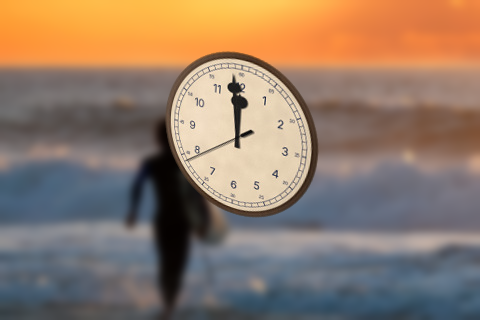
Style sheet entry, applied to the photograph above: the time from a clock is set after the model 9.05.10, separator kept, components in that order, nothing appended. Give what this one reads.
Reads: 11.58.39
